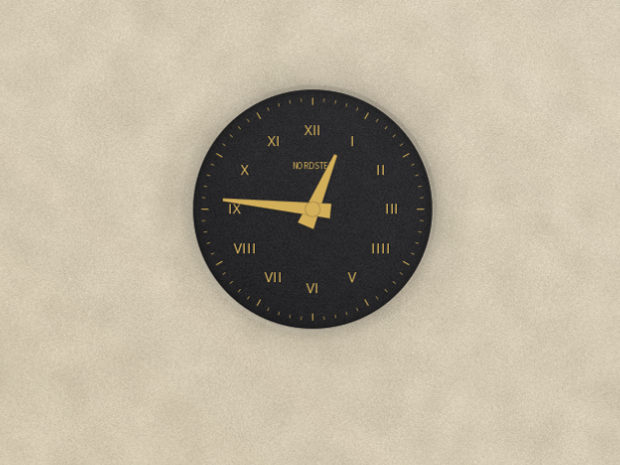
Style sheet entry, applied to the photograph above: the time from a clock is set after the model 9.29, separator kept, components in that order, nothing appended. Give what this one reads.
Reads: 12.46
